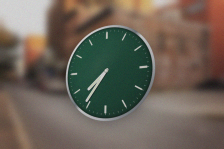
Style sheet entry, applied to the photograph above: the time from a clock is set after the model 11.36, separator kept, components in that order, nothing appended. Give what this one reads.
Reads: 7.36
